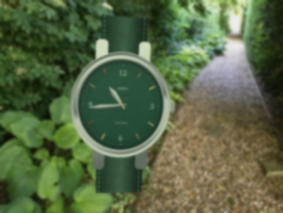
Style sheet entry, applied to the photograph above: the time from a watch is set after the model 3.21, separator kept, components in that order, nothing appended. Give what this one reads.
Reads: 10.44
